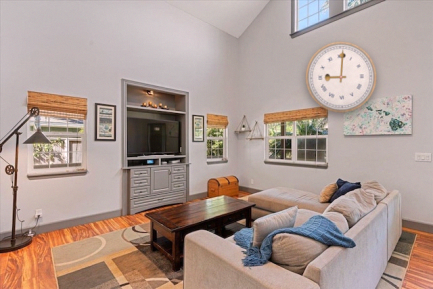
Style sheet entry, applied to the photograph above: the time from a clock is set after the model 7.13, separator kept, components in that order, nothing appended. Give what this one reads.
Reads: 9.01
